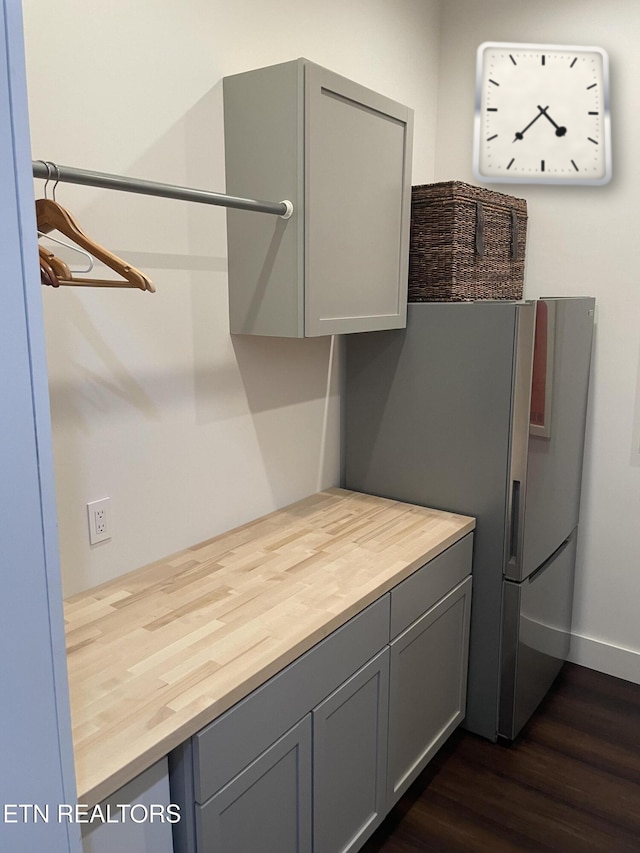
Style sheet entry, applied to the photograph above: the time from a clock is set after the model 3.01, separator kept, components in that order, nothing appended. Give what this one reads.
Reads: 4.37
